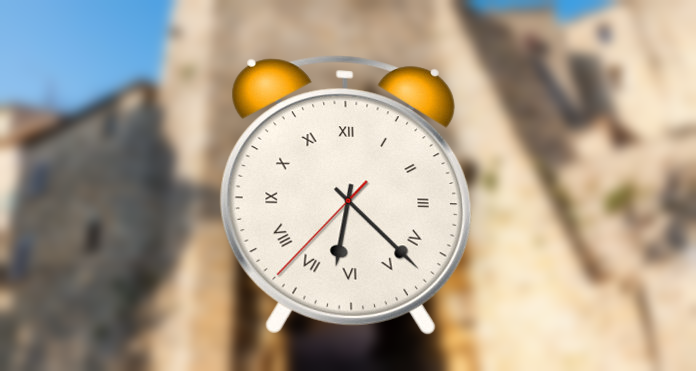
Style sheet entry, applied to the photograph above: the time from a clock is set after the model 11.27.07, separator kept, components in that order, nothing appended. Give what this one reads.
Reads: 6.22.37
